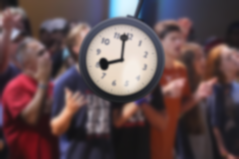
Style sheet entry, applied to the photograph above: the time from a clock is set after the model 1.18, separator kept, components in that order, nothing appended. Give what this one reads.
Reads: 7.58
